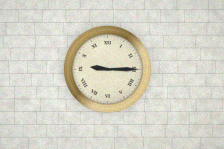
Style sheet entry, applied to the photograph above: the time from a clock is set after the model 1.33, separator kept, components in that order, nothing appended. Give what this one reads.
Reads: 9.15
